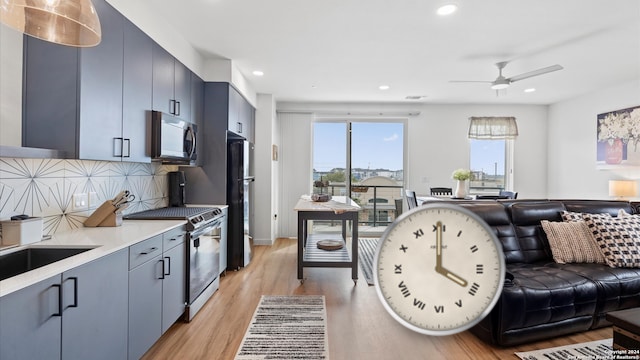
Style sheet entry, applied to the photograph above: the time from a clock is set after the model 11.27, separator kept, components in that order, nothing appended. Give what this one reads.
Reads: 4.00
